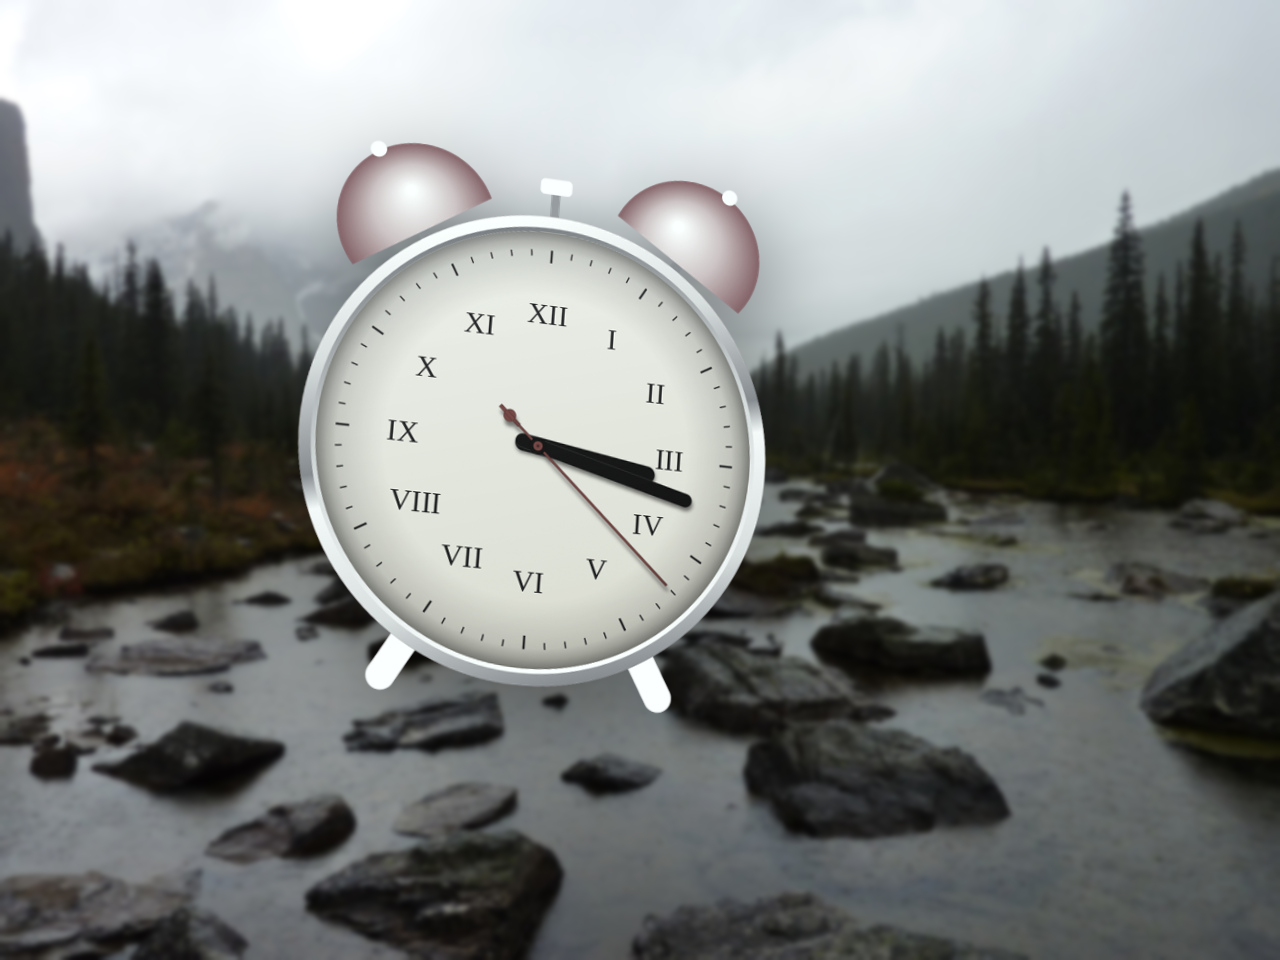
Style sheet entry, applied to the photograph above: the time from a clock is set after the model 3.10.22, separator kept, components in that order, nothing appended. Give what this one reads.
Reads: 3.17.22
